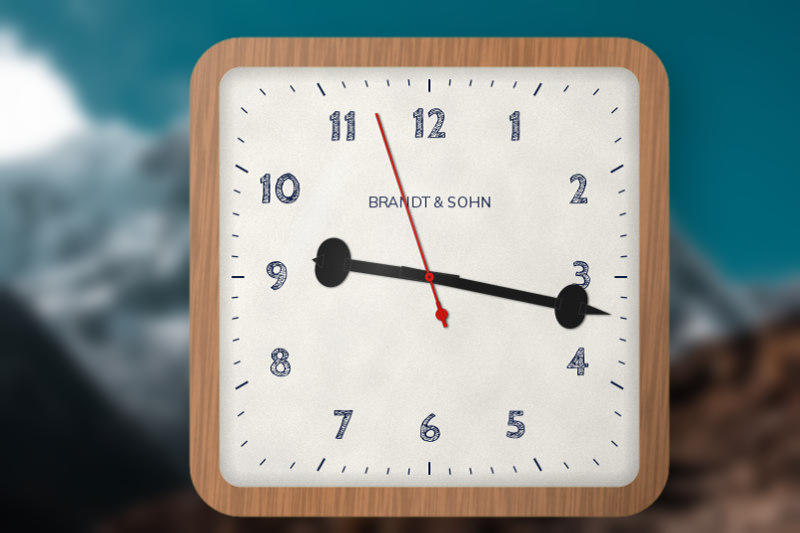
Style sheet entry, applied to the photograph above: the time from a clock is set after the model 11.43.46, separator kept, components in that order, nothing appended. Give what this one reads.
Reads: 9.16.57
